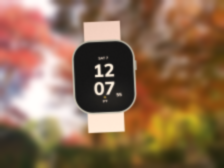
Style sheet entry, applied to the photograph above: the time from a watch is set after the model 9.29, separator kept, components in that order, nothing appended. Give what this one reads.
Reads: 12.07
